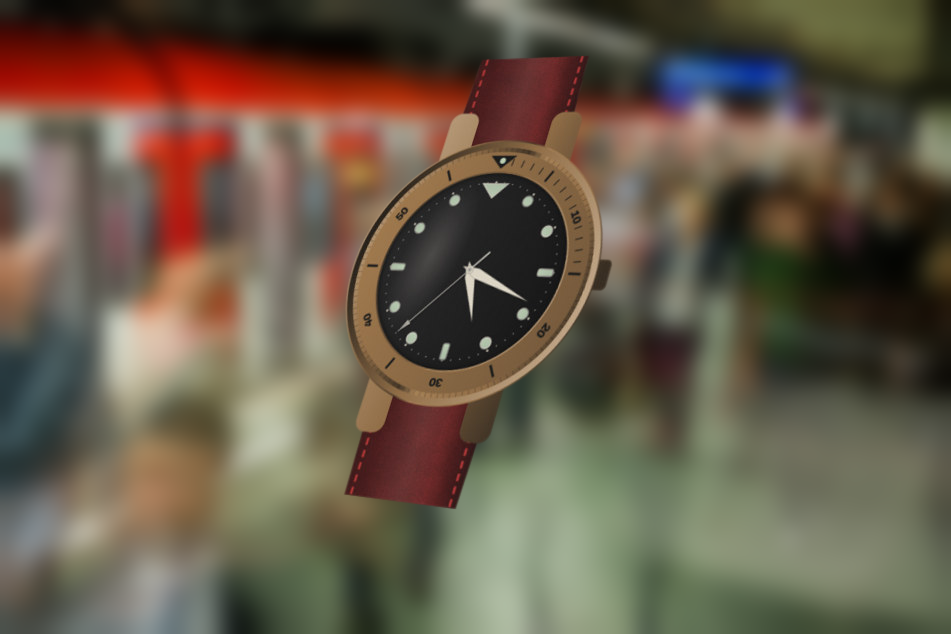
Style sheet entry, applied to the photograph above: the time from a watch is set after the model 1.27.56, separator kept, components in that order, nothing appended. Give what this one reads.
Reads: 5.18.37
